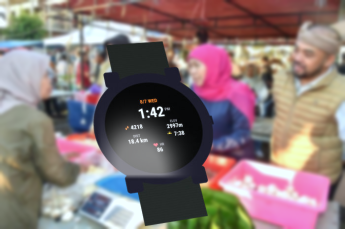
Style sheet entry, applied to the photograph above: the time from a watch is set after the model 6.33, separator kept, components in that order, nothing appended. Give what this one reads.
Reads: 1.42
